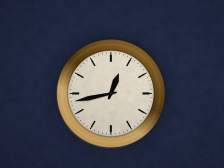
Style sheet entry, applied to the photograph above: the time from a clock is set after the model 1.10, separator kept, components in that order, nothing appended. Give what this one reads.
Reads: 12.43
